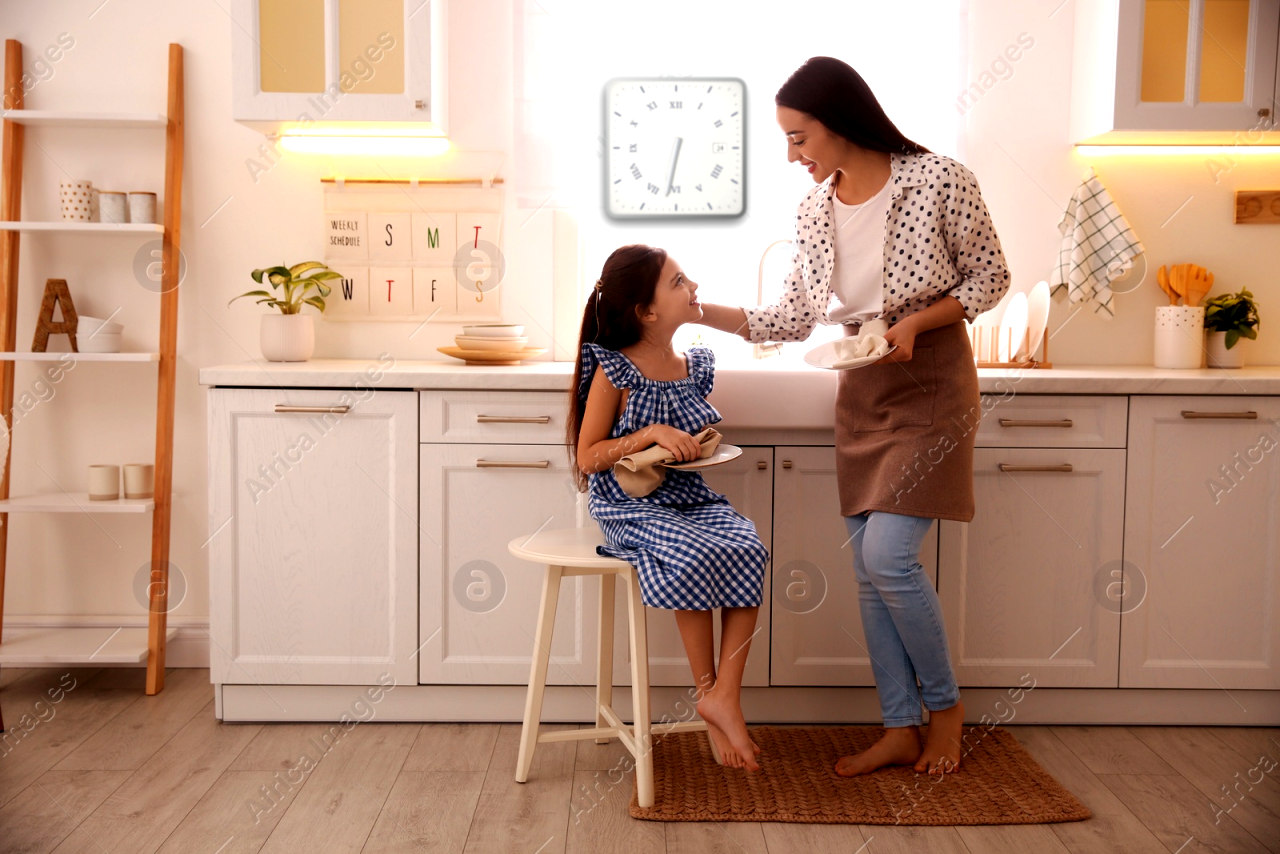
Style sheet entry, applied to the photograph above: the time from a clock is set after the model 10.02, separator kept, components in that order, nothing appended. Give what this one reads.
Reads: 6.32
